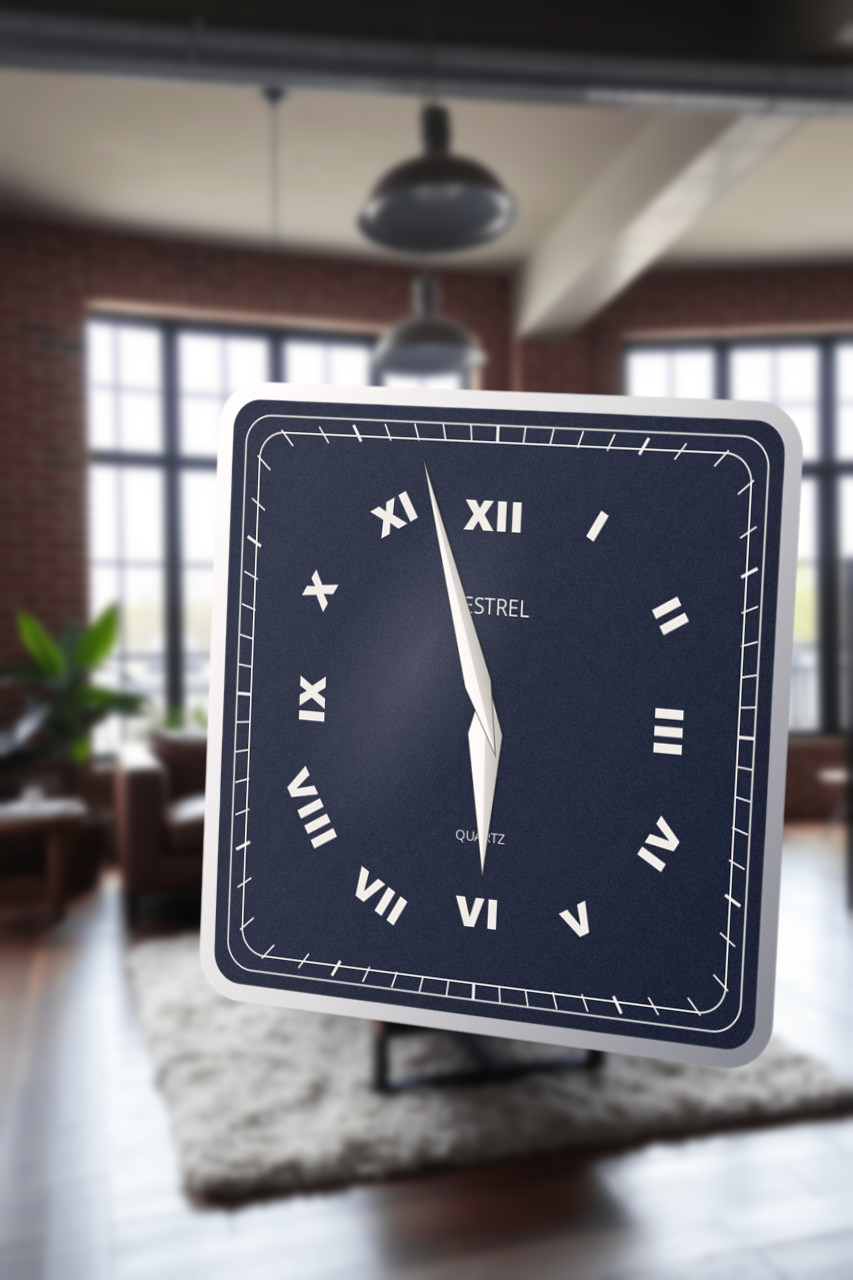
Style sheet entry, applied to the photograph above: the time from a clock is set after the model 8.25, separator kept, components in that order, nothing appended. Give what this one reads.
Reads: 5.57
